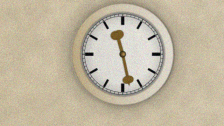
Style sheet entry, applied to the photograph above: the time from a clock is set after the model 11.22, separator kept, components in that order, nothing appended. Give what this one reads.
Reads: 11.28
